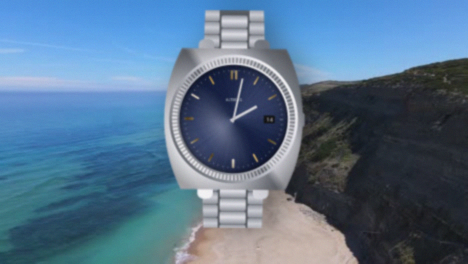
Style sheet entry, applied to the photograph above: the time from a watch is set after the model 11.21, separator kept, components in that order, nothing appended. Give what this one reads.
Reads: 2.02
